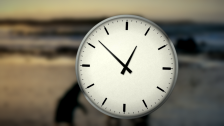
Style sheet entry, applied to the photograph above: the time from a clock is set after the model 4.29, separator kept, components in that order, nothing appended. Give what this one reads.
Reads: 12.52
